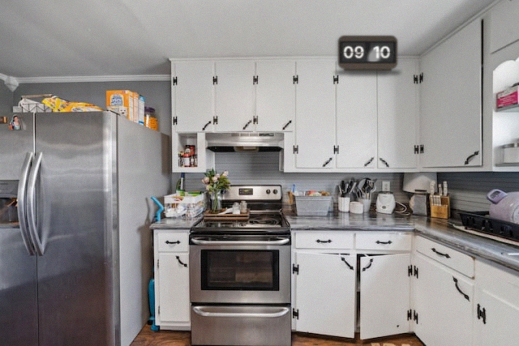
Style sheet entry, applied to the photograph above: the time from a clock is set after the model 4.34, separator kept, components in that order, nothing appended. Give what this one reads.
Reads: 9.10
